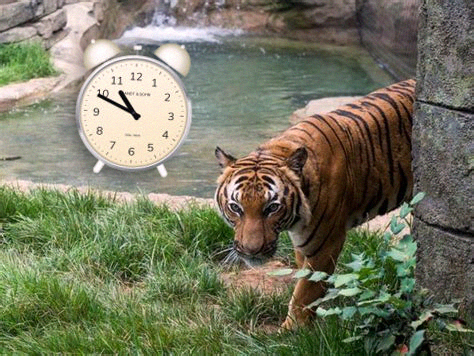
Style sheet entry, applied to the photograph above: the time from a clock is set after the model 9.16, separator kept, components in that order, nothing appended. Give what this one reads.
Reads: 10.49
